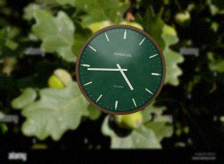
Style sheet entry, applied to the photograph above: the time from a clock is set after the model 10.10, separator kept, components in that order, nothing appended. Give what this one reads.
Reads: 4.44
